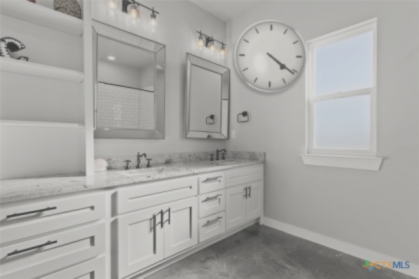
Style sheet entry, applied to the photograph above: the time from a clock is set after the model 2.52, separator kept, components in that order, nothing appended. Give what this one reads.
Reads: 4.21
